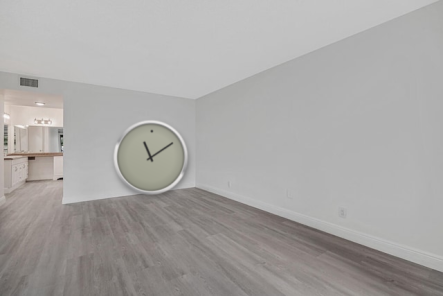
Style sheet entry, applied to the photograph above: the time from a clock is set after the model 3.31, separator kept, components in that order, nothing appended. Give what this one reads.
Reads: 11.09
